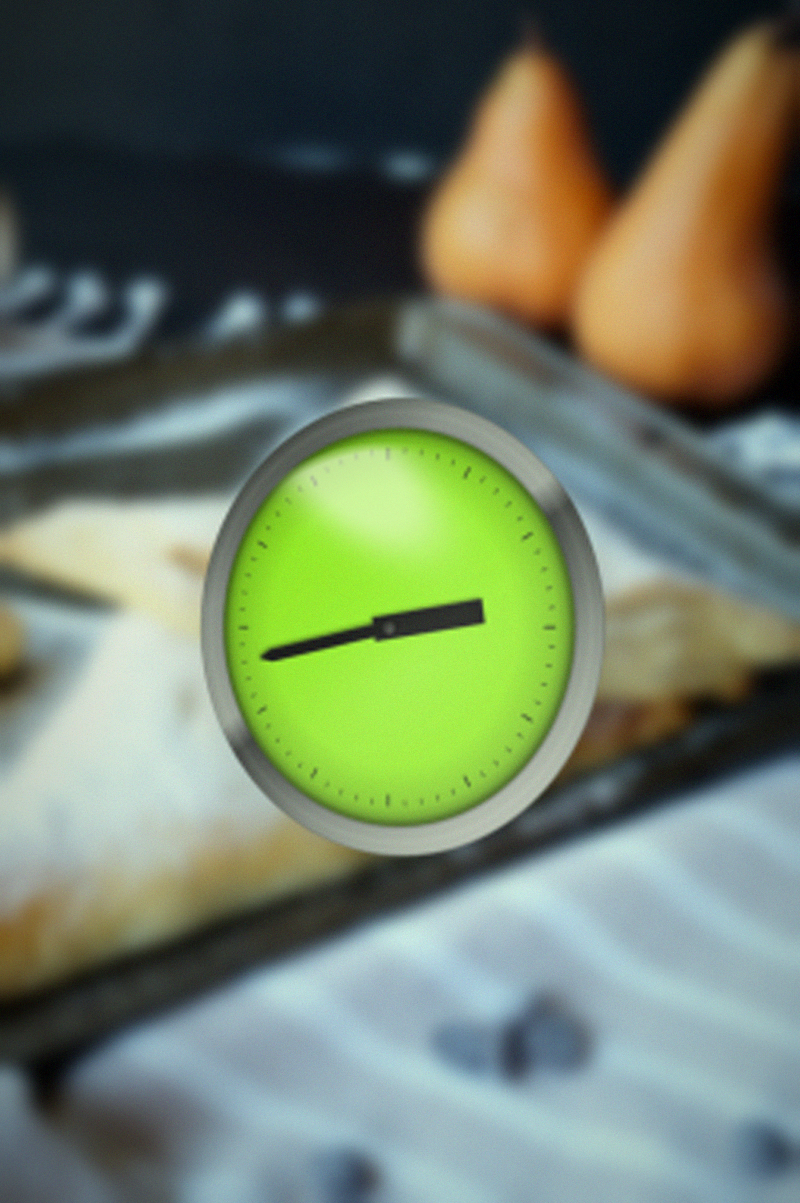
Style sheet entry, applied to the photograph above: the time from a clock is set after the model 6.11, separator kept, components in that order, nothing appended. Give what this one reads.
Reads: 2.43
